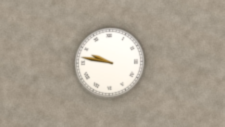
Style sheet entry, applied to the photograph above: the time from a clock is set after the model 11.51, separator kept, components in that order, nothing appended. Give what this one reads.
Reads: 9.47
